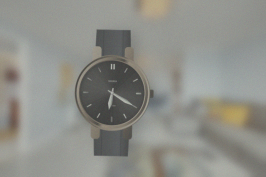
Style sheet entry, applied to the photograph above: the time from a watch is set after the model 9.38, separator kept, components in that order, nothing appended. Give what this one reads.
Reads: 6.20
